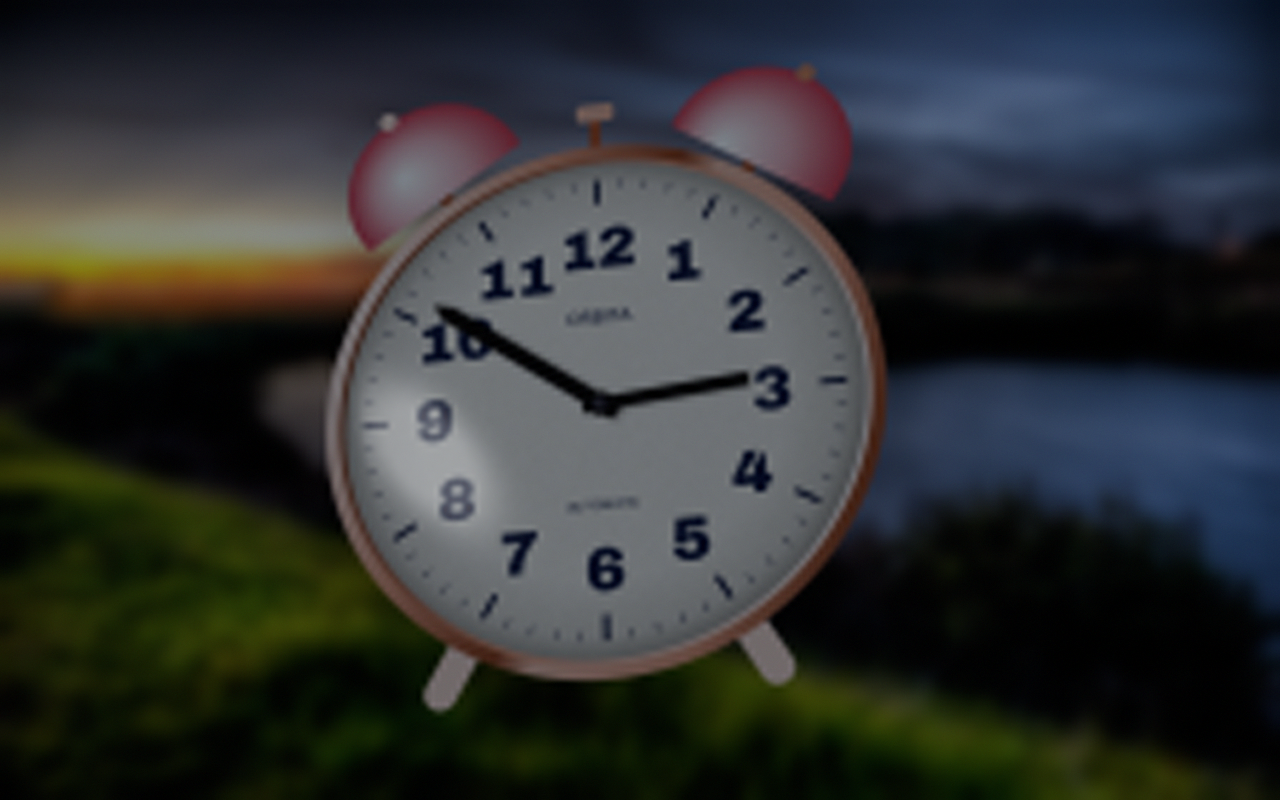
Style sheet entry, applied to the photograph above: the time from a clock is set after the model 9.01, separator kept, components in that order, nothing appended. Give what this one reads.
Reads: 2.51
